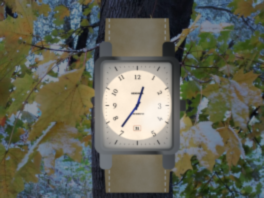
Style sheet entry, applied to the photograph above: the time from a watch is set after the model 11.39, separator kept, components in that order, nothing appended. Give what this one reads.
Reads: 12.36
